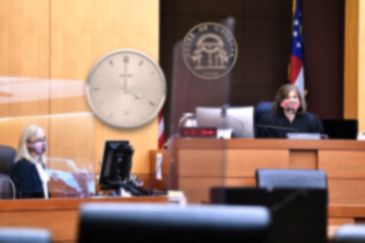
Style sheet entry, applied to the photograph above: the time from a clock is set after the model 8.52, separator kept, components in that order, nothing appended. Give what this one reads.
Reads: 4.00
